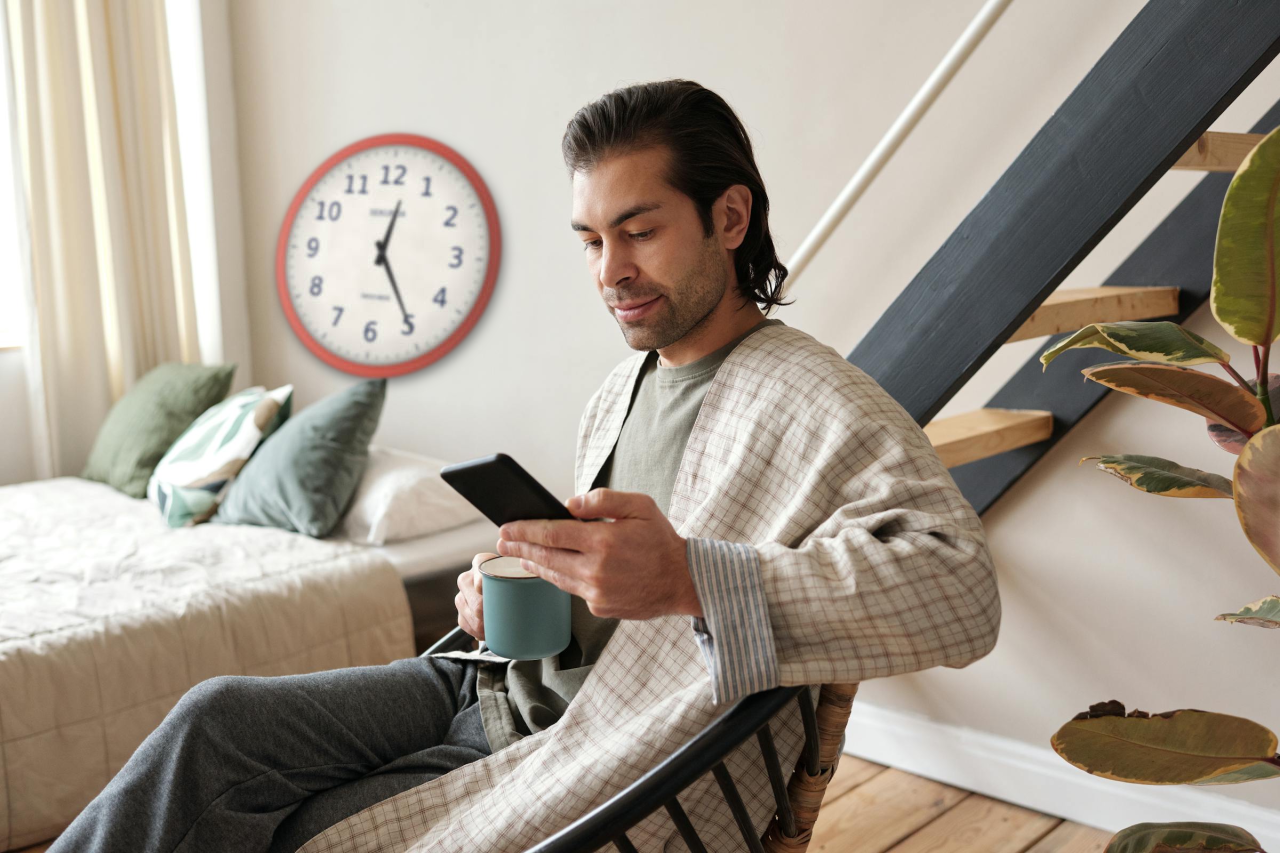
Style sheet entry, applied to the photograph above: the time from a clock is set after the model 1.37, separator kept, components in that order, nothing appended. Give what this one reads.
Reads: 12.25
